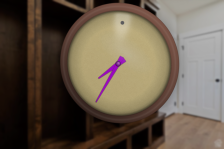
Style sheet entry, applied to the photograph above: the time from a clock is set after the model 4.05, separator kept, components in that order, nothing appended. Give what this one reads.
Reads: 7.34
